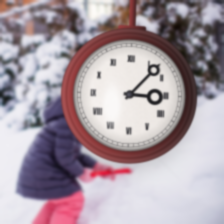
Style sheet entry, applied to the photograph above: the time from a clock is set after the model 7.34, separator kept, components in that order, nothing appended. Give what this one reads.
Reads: 3.07
